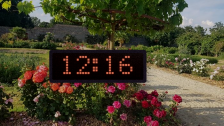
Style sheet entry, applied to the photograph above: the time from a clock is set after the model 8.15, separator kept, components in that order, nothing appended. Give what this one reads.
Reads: 12.16
